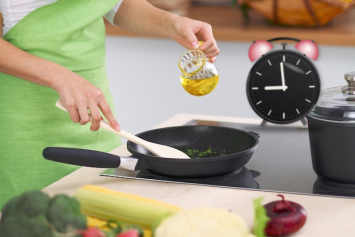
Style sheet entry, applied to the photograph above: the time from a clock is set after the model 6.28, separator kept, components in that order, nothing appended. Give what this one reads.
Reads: 8.59
